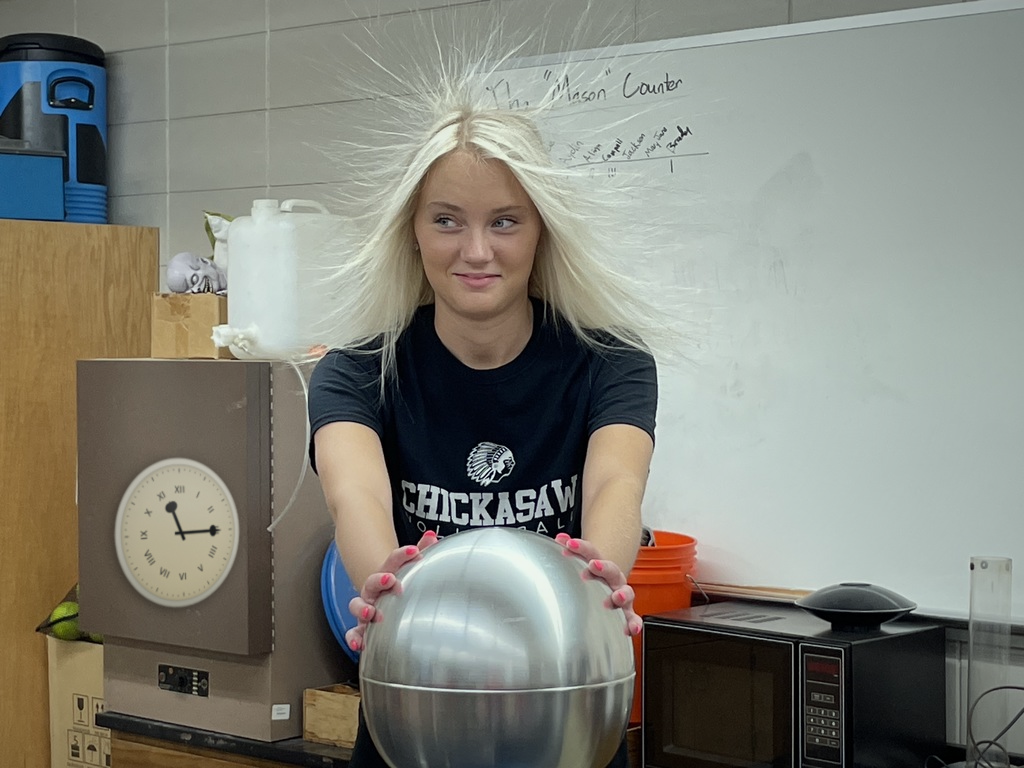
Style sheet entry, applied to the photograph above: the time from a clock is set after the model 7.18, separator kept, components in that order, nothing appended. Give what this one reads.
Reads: 11.15
